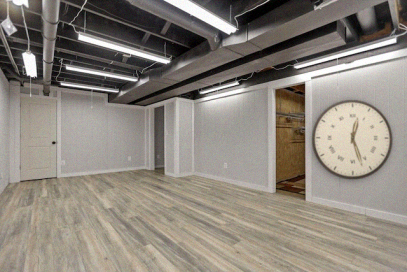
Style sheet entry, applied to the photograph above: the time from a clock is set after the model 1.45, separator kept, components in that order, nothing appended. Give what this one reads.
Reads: 12.27
